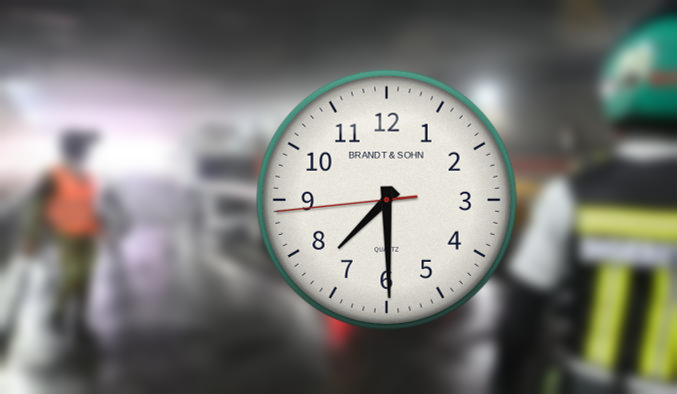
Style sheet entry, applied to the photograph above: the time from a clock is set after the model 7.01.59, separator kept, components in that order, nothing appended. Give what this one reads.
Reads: 7.29.44
